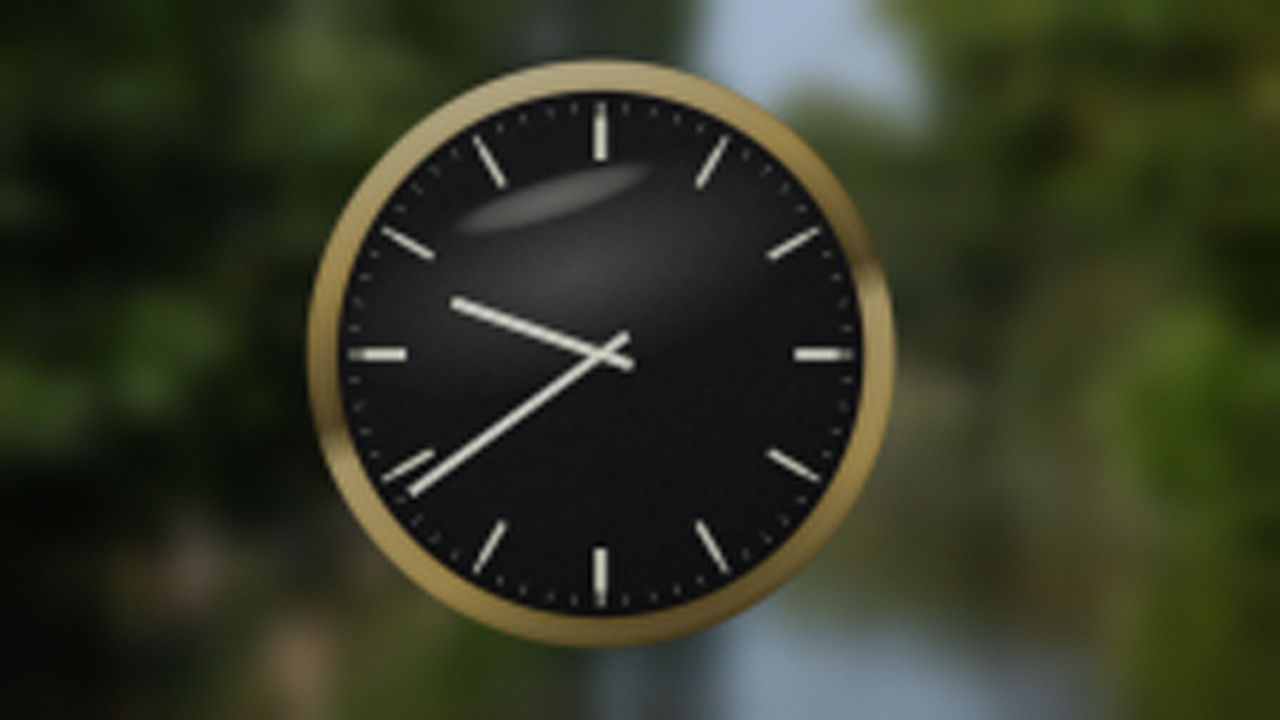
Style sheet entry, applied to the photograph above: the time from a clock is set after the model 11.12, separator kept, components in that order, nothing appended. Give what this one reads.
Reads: 9.39
